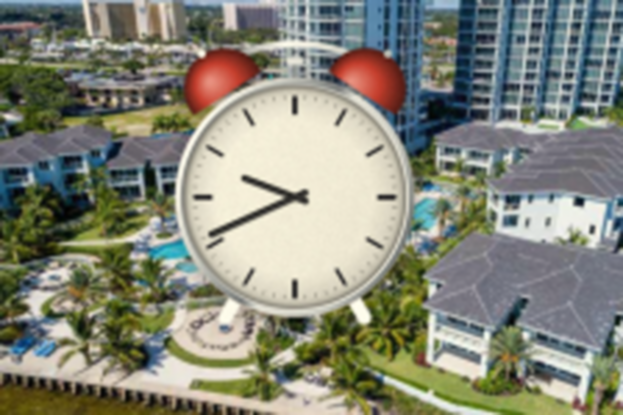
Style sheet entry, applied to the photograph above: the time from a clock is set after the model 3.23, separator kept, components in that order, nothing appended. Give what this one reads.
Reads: 9.41
